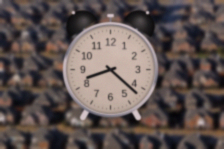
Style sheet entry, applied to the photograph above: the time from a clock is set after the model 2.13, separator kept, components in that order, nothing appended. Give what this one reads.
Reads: 8.22
